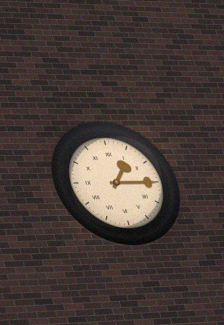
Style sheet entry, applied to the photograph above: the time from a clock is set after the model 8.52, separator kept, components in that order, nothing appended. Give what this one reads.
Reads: 1.15
